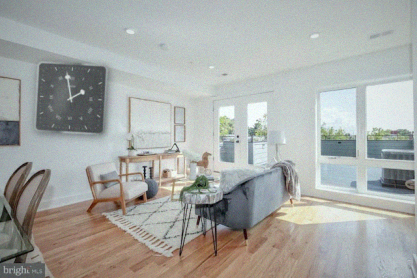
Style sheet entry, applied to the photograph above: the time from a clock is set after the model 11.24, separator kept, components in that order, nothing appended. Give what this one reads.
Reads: 1.58
